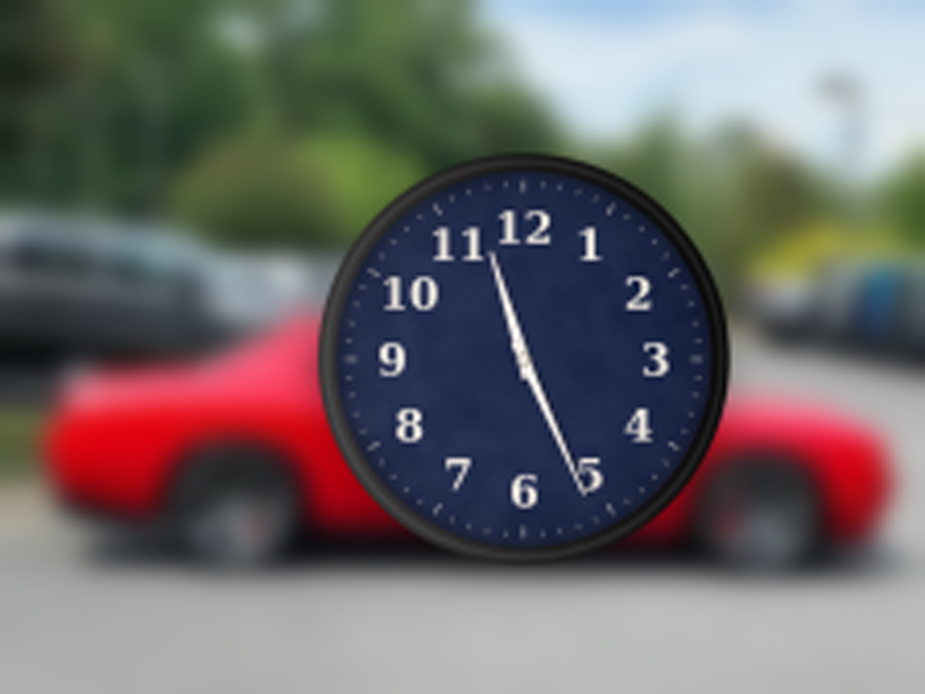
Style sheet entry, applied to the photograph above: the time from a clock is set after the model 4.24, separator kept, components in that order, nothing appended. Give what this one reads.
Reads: 11.26
